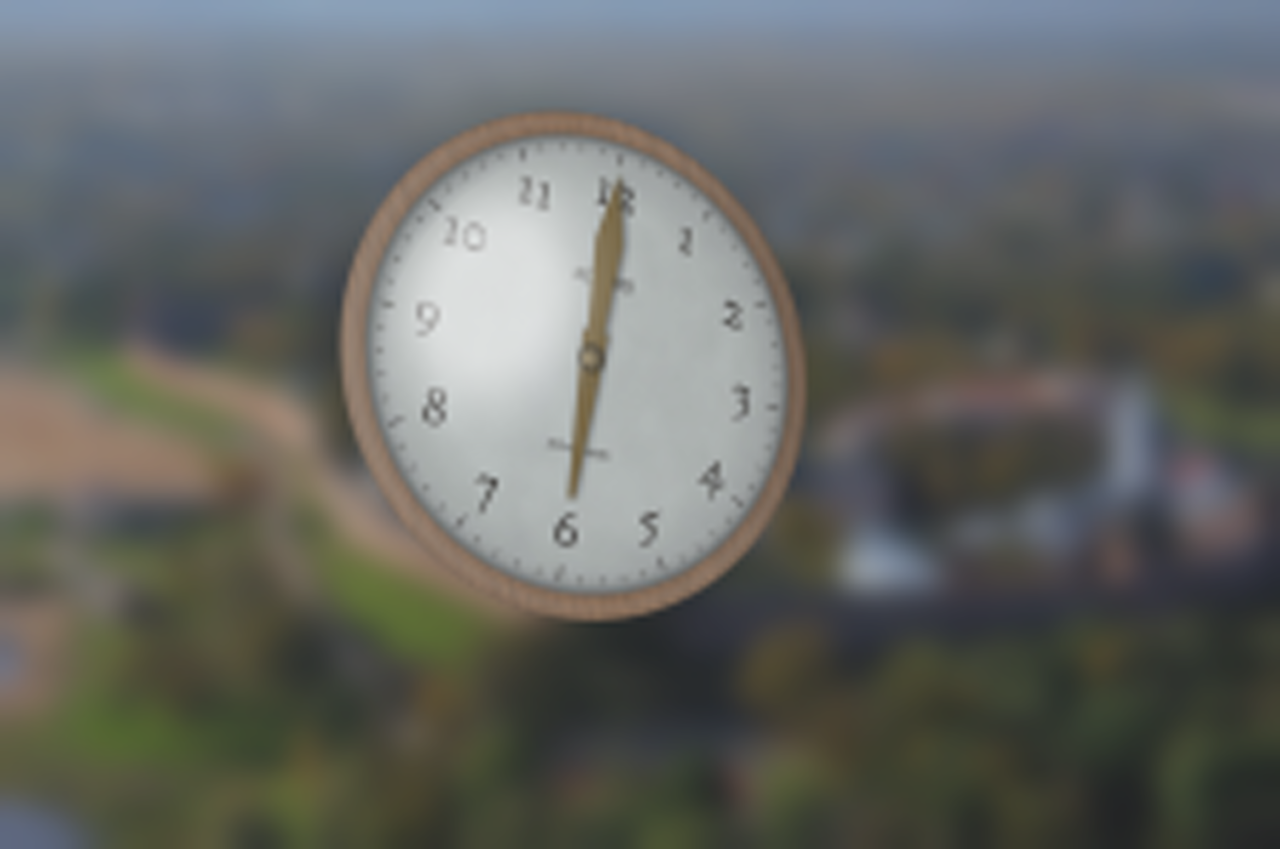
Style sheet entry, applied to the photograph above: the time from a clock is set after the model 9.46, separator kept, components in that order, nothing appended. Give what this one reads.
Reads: 6.00
